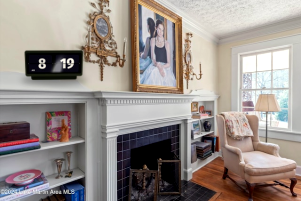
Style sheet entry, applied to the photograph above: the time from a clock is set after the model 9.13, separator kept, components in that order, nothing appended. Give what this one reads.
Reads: 8.19
